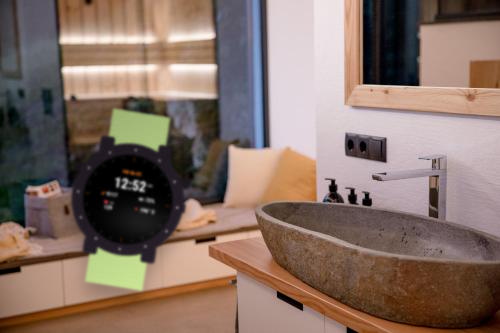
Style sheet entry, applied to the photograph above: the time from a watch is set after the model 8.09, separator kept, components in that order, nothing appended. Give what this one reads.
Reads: 12.52
